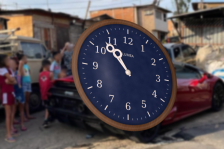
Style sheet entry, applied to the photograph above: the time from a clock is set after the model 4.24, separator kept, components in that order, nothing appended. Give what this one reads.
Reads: 10.53
